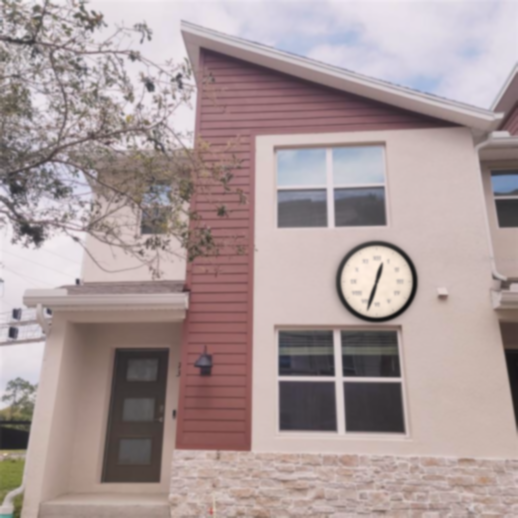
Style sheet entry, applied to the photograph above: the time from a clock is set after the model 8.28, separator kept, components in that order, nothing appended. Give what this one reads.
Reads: 12.33
